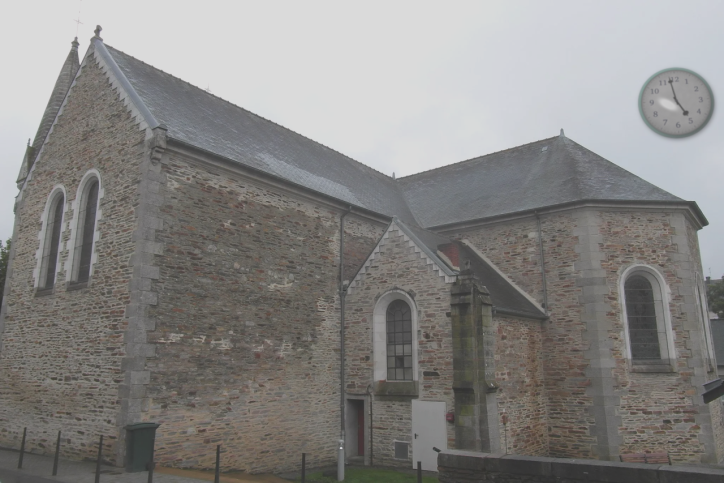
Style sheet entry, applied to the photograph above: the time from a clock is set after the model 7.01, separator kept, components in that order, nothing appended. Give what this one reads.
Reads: 4.58
